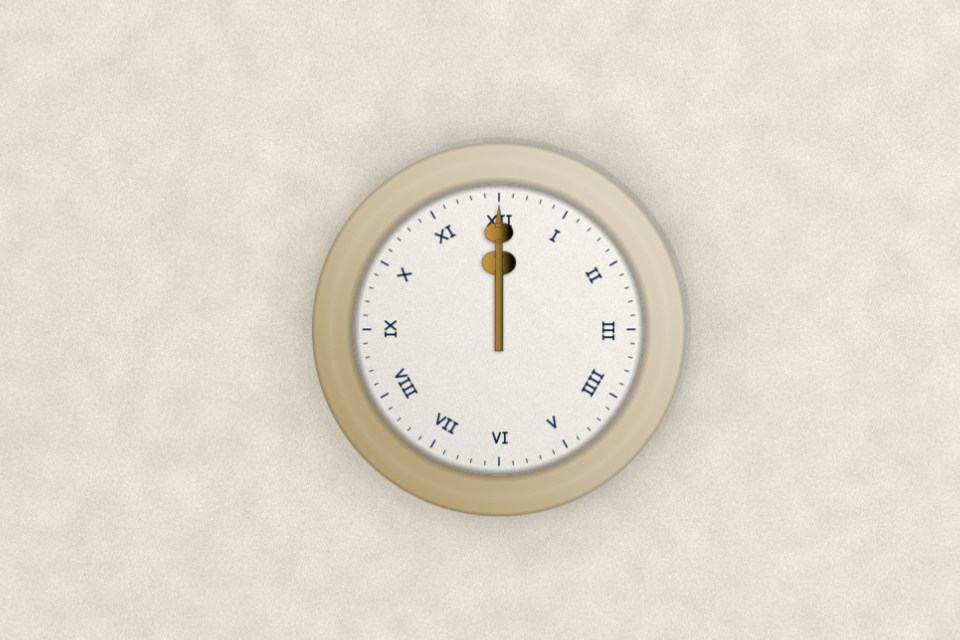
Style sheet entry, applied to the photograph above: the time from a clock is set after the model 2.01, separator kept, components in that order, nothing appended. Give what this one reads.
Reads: 12.00
